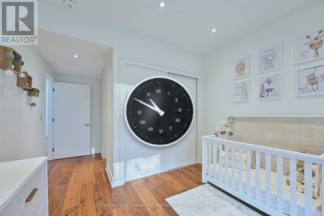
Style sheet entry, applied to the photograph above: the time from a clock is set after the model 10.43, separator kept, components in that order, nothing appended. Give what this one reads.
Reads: 10.50
